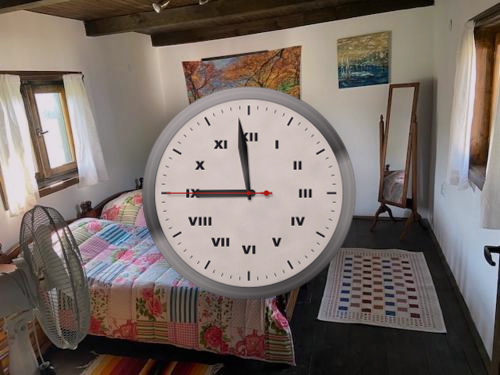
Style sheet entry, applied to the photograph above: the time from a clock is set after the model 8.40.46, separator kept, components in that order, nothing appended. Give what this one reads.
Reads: 8.58.45
